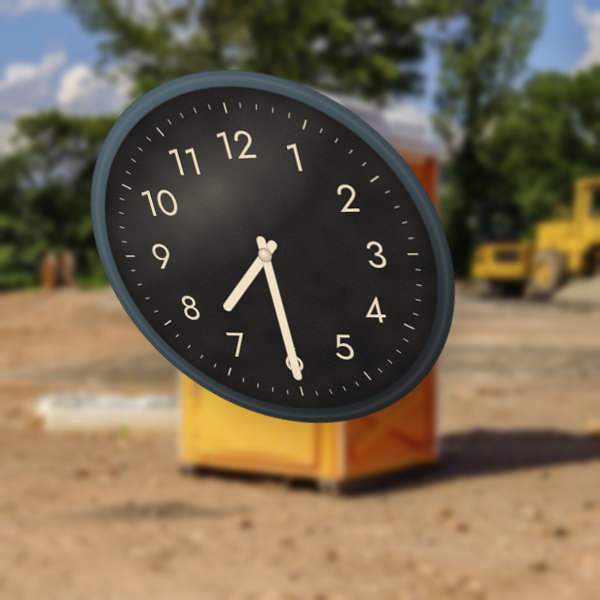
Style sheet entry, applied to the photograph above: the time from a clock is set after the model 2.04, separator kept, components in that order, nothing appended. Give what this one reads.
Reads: 7.30
